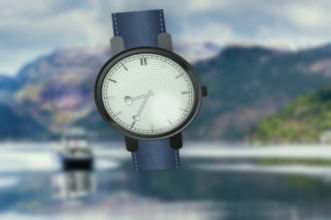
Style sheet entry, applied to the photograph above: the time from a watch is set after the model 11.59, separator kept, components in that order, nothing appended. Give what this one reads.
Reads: 8.35
